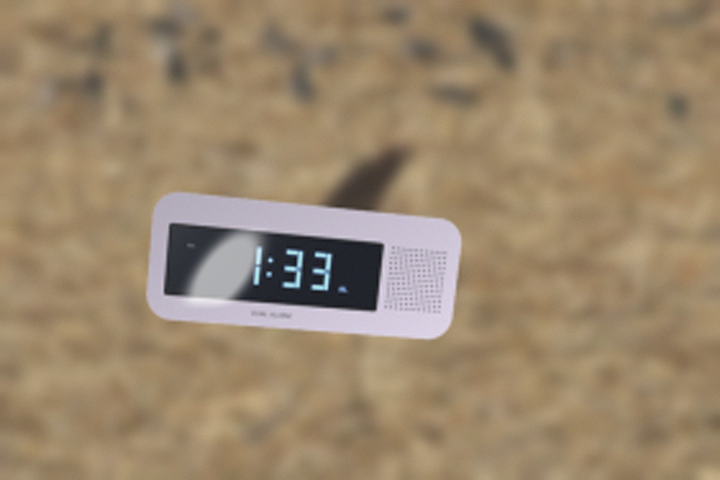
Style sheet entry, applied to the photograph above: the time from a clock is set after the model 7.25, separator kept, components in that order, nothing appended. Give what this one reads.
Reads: 1.33
